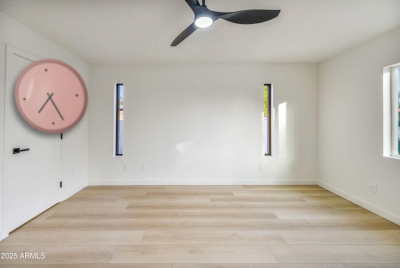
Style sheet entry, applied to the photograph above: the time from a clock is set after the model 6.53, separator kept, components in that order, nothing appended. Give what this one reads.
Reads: 7.26
